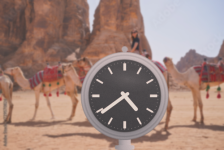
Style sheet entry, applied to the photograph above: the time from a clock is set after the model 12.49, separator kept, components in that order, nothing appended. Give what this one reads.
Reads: 4.39
